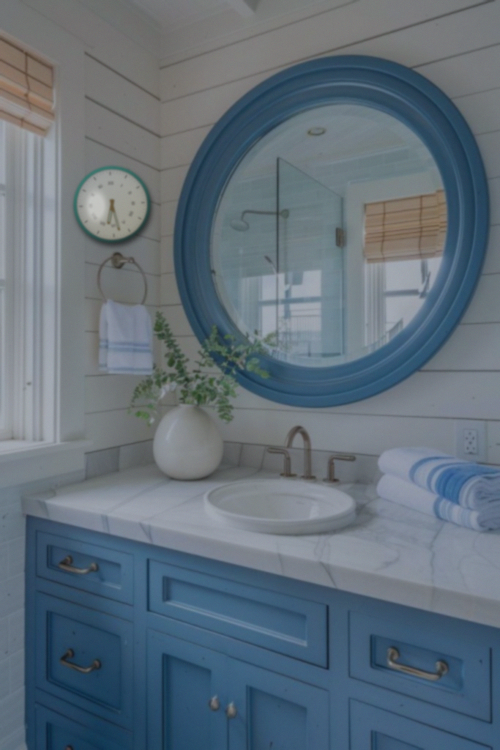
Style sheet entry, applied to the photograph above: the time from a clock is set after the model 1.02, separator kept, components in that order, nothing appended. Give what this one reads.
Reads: 6.28
